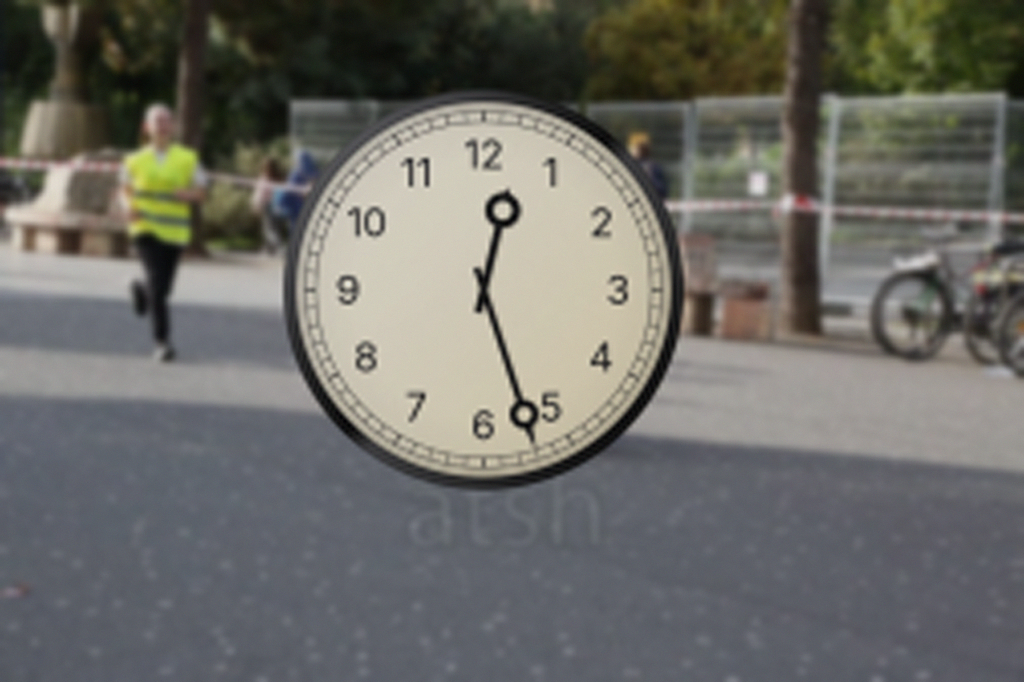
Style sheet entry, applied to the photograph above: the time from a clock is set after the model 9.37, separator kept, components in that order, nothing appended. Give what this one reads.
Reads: 12.27
